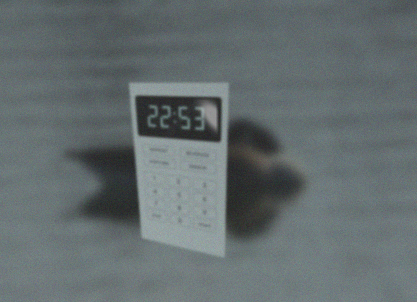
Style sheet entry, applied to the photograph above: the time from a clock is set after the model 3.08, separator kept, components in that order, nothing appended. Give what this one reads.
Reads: 22.53
